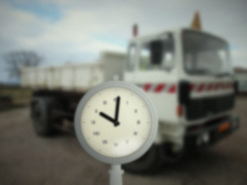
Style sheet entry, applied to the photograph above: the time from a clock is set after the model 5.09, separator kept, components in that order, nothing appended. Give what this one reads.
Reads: 10.01
